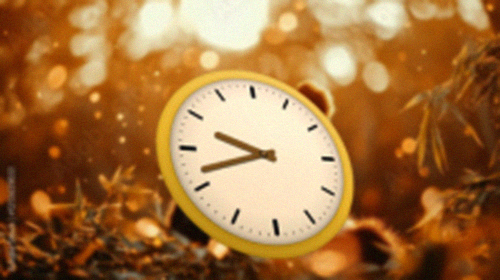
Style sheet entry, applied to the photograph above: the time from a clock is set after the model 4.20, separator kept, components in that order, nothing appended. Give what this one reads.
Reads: 9.42
